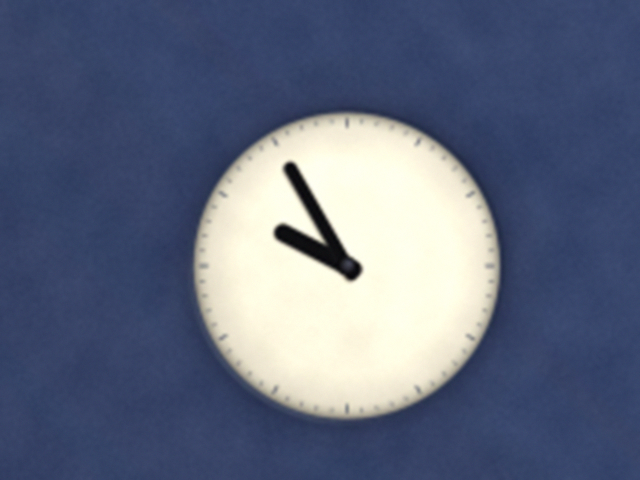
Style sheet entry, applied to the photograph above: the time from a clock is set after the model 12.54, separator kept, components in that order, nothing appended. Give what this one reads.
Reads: 9.55
